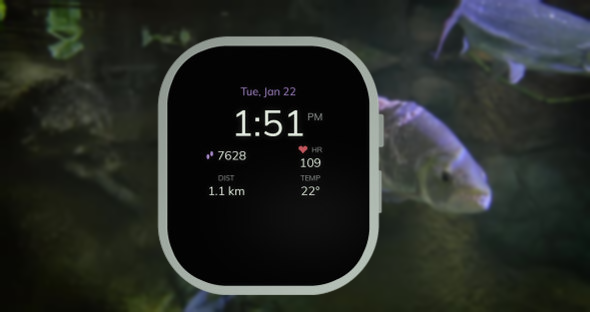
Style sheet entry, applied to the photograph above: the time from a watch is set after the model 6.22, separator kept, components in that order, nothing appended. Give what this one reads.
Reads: 1.51
